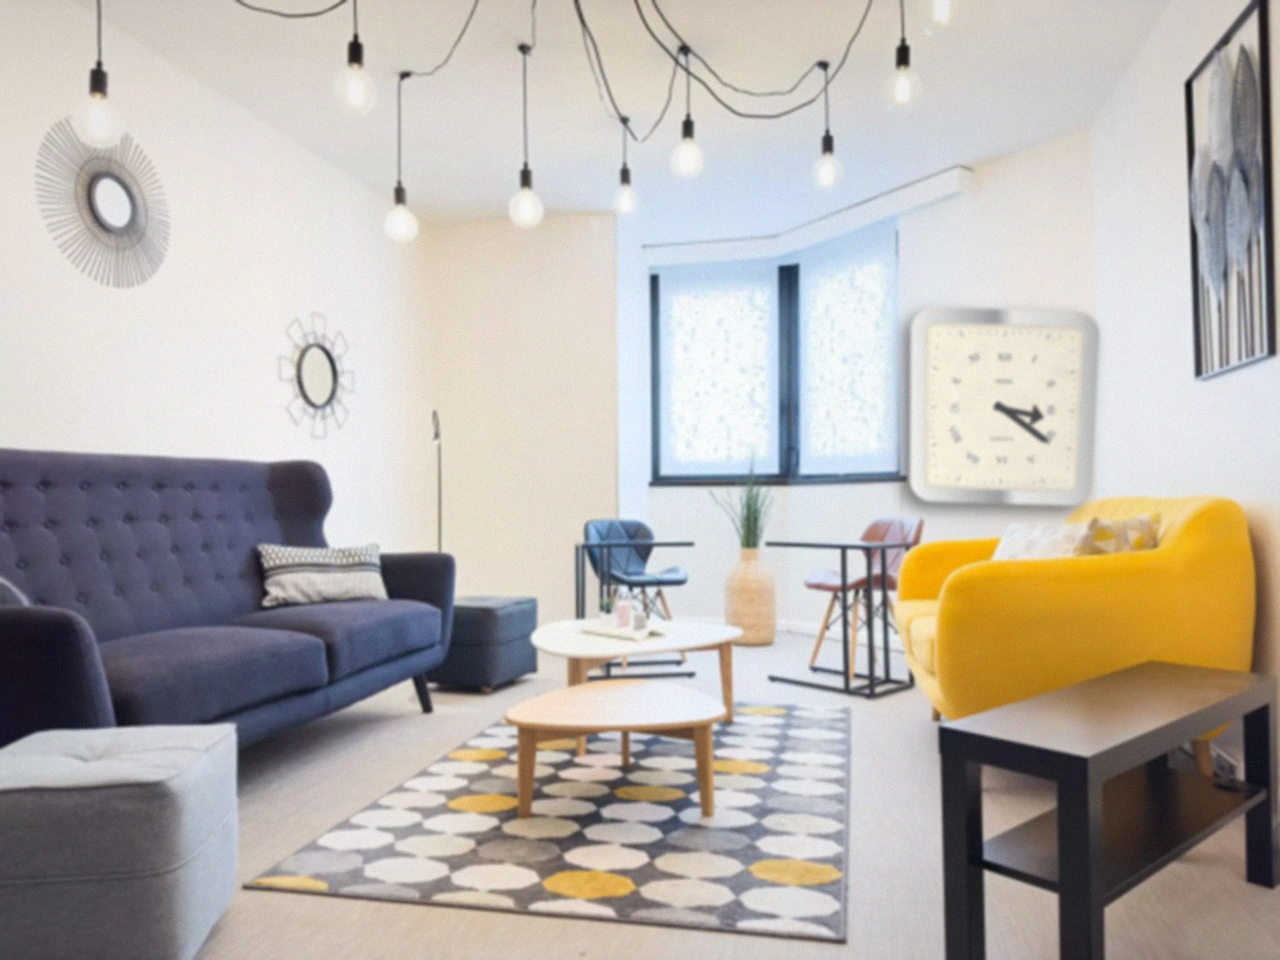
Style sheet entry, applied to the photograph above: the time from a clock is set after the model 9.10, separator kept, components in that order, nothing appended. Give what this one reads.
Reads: 3.21
